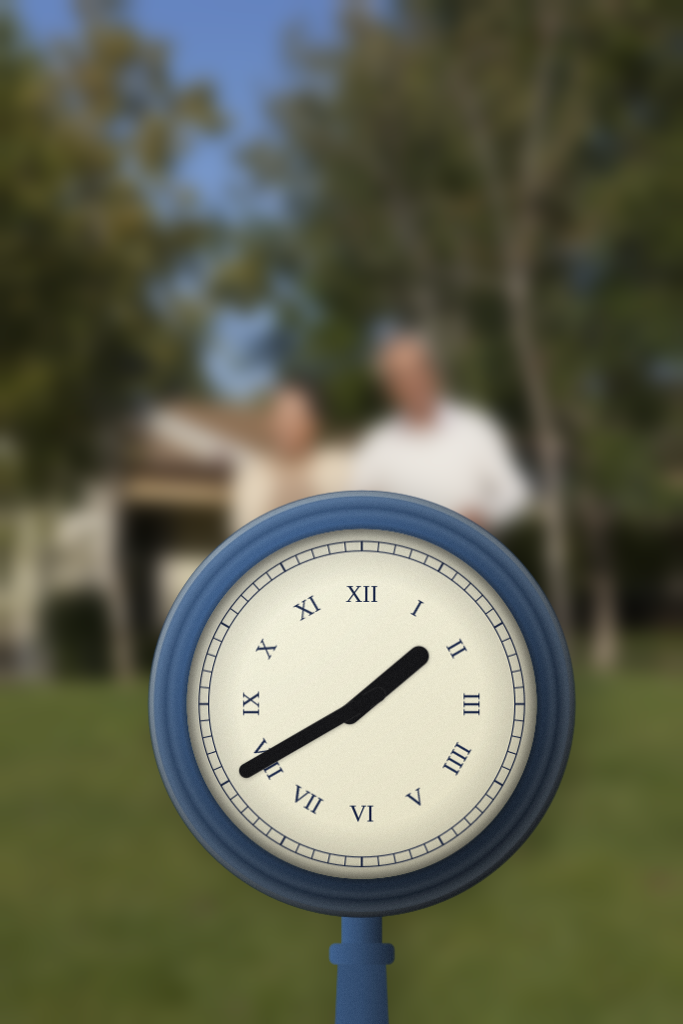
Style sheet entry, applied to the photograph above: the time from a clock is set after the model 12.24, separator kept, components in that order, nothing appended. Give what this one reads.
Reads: 1.40
